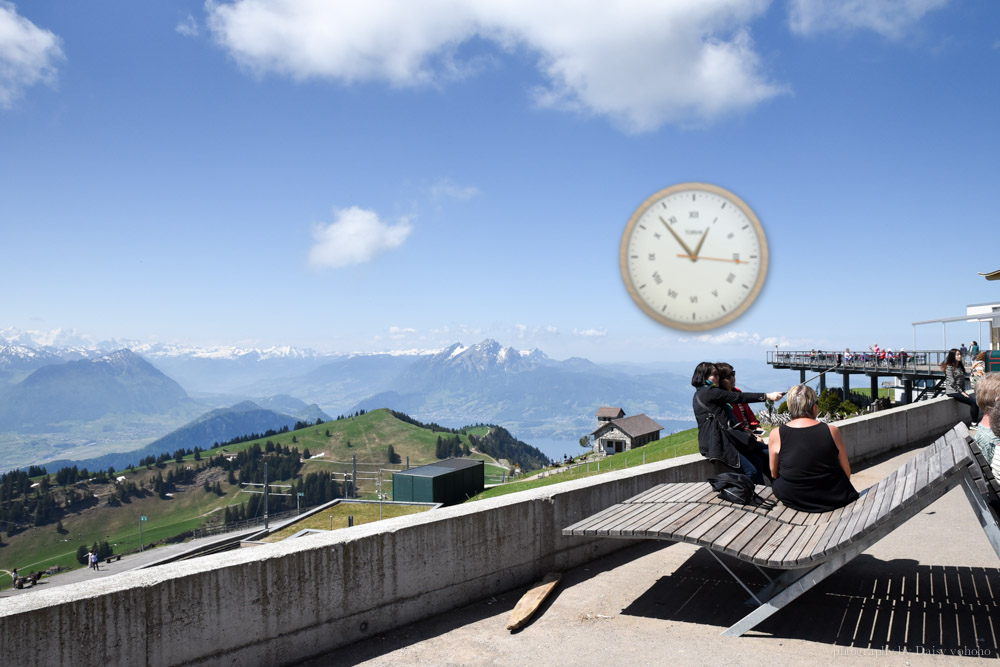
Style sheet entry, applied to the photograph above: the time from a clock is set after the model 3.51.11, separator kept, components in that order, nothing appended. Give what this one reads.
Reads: 12.53.16
